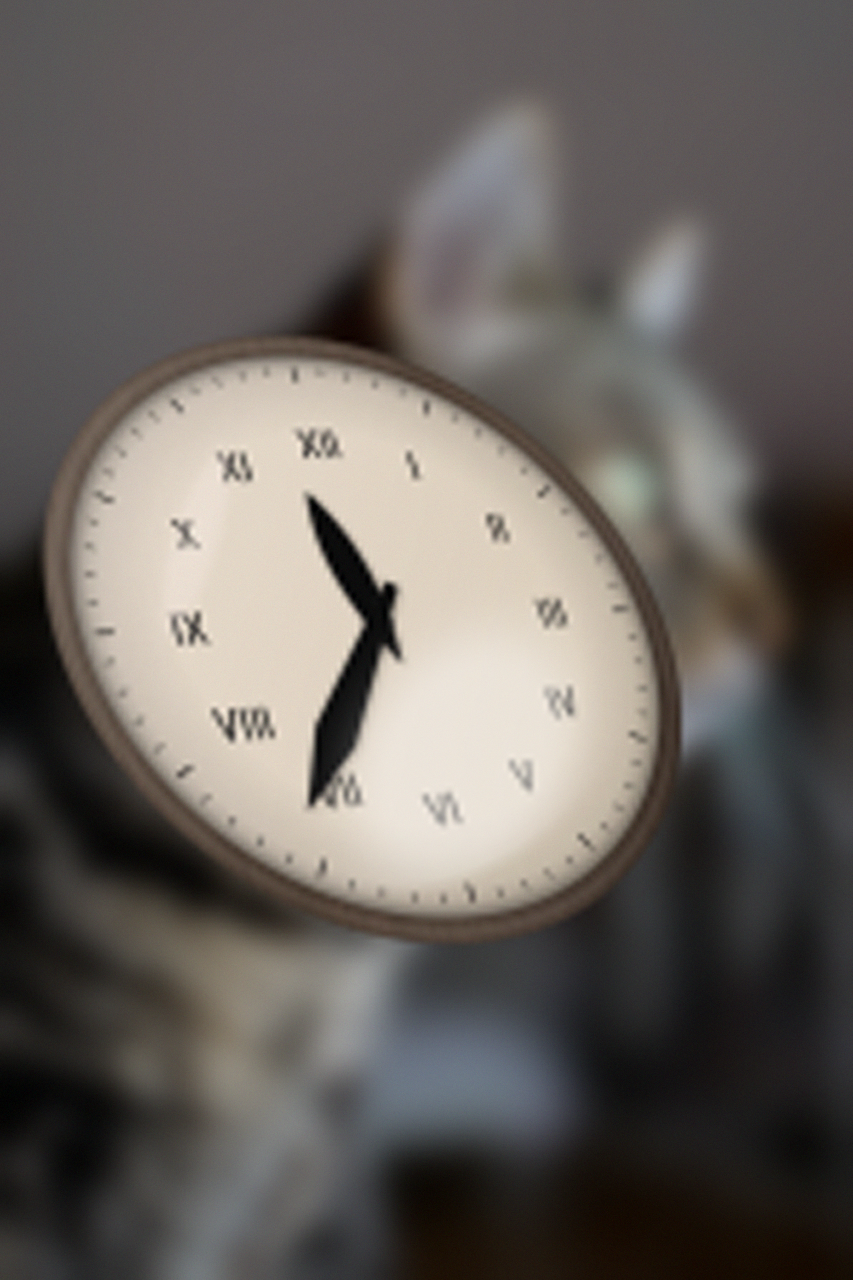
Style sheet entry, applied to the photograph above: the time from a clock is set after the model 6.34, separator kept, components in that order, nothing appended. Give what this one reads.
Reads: 11.36
